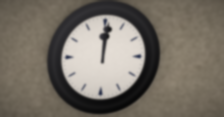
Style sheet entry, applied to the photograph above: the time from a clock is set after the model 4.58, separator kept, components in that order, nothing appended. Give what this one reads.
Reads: 12.01
